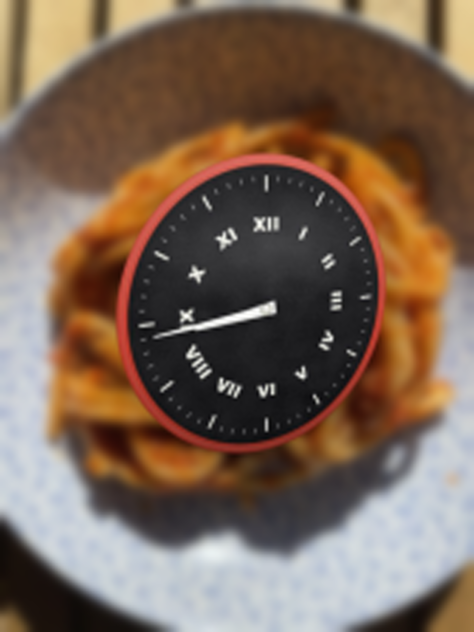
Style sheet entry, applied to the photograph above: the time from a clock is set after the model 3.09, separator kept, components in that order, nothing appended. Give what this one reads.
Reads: 8.44
